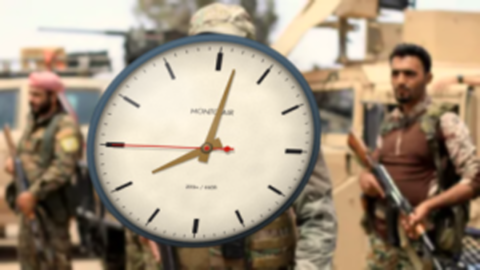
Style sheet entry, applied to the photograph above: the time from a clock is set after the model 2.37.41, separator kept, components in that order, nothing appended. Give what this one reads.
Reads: 8.01.45
